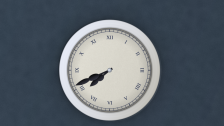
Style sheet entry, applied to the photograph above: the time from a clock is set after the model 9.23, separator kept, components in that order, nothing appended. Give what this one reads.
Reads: 7.41
